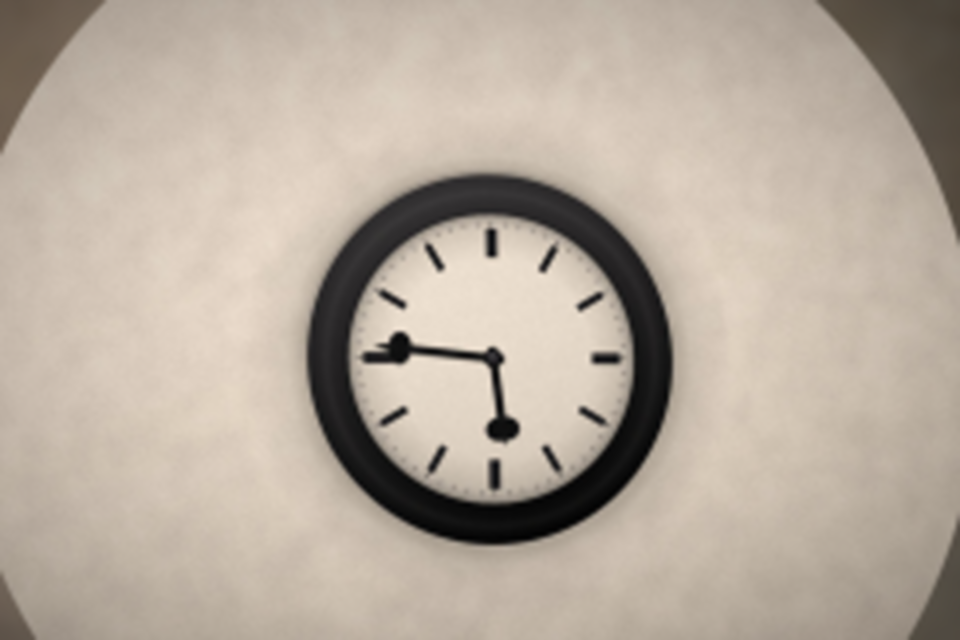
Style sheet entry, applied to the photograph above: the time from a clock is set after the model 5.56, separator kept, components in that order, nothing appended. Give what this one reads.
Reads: 5.46
